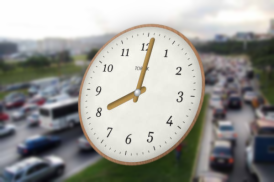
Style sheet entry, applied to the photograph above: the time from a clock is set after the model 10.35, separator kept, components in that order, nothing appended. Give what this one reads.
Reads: 8.01
